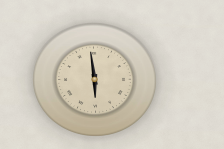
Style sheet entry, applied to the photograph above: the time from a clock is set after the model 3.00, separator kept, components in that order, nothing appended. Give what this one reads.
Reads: 5.59
